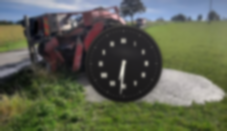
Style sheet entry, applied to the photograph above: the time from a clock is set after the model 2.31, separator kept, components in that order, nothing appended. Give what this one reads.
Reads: 6.31
